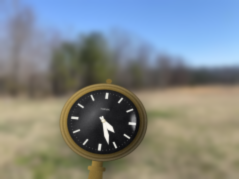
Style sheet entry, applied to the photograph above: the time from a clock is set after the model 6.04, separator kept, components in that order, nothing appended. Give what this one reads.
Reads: 4.27
